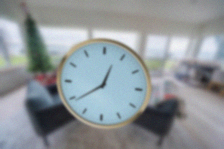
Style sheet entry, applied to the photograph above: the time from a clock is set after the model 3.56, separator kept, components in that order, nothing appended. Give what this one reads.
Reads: 12.39
